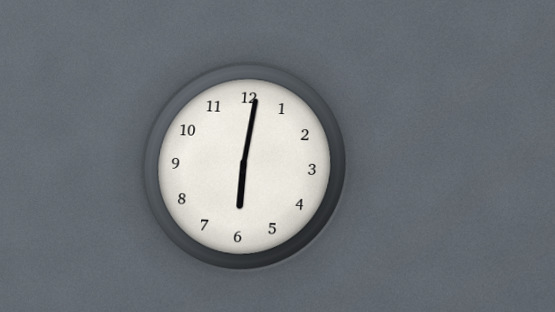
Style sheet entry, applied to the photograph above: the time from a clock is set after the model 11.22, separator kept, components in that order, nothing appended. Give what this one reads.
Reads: 6.01
